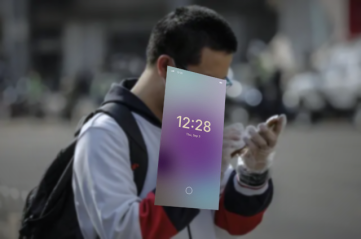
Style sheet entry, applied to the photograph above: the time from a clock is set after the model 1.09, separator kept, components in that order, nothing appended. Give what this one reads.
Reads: 12.28
